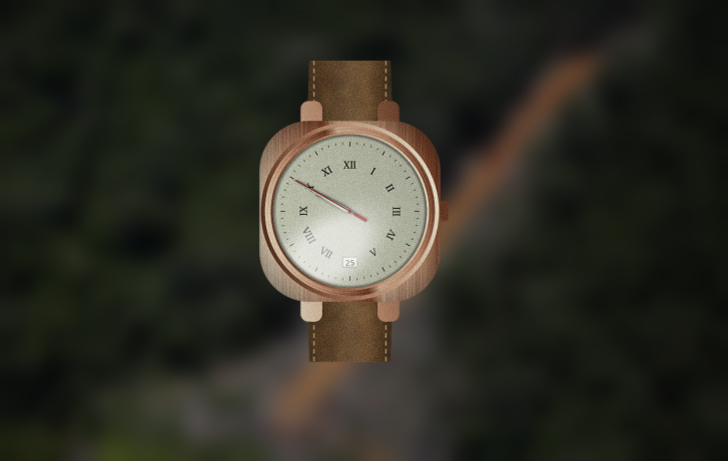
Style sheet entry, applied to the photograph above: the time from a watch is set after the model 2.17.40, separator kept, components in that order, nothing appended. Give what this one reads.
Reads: 9.49.50
